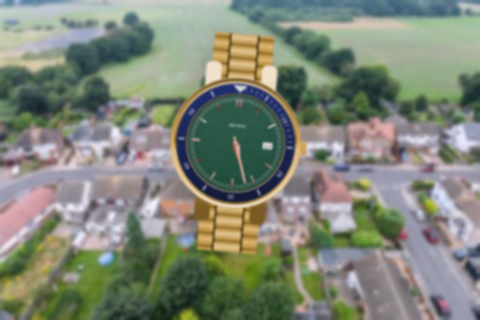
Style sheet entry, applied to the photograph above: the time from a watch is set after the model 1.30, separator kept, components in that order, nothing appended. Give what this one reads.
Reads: 5.27
